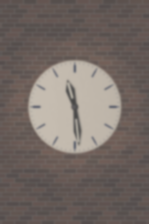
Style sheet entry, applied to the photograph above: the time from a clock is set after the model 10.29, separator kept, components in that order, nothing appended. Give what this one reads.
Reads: 11.29
